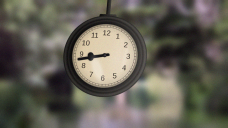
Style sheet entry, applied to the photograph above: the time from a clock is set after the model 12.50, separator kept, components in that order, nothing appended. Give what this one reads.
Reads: 8.43
